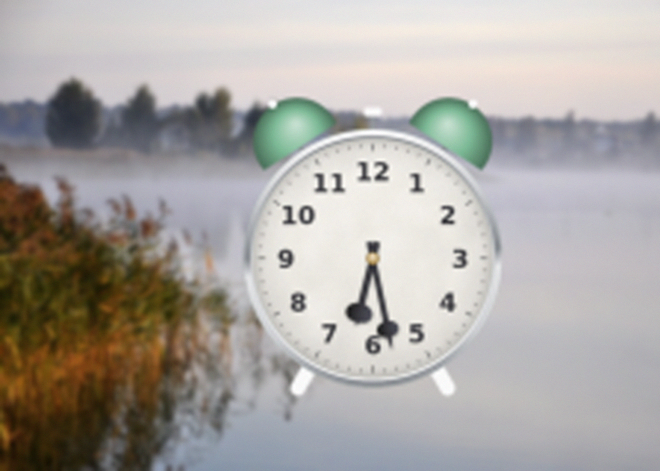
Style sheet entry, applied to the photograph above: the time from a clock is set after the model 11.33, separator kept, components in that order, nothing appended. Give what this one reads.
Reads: 6.28
